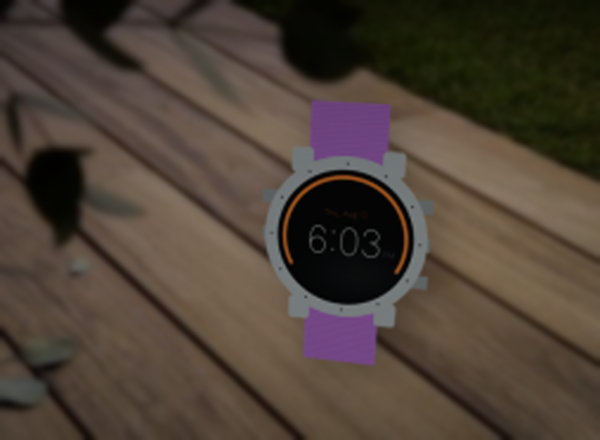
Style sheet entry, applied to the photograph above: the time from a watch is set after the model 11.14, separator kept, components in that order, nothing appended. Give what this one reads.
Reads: 6.03
